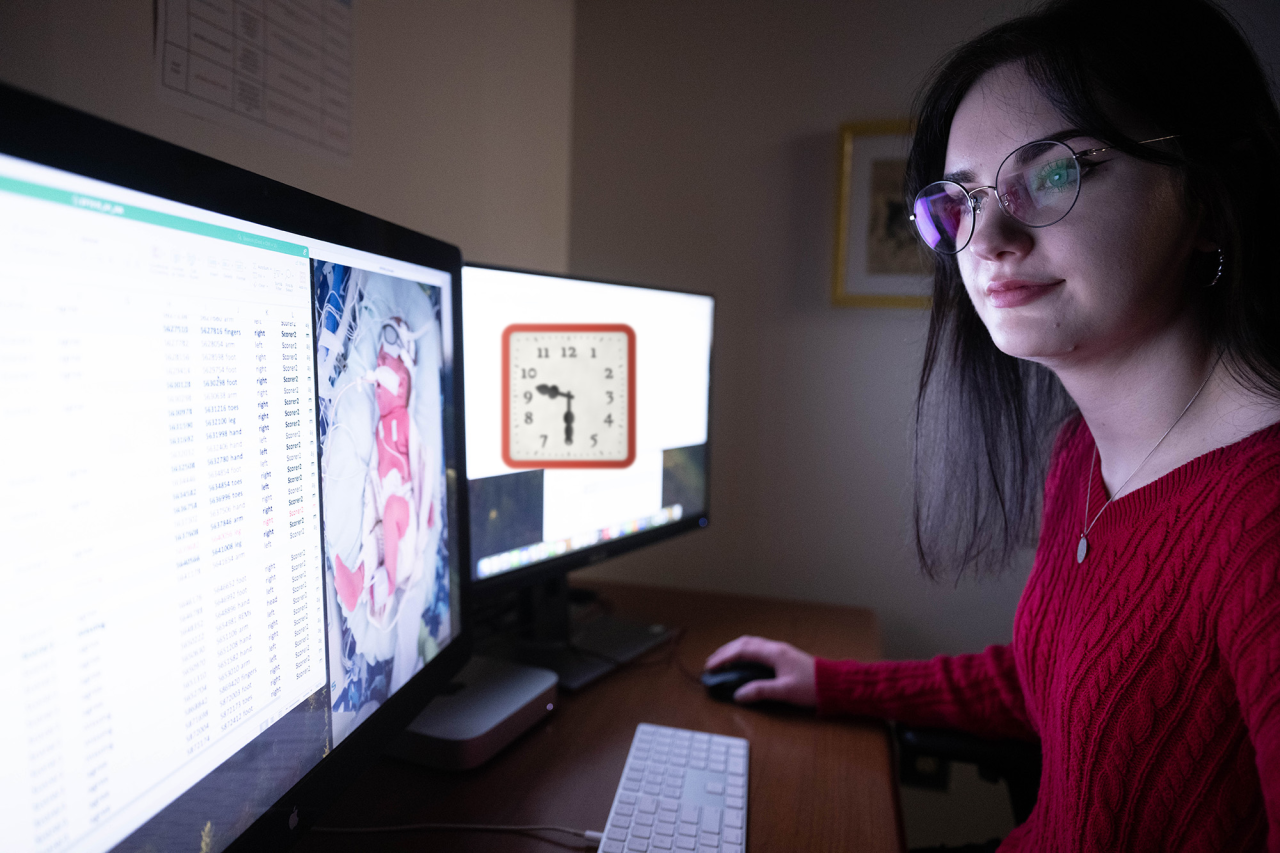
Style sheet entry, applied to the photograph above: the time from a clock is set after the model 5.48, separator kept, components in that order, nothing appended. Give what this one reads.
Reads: 9.30
